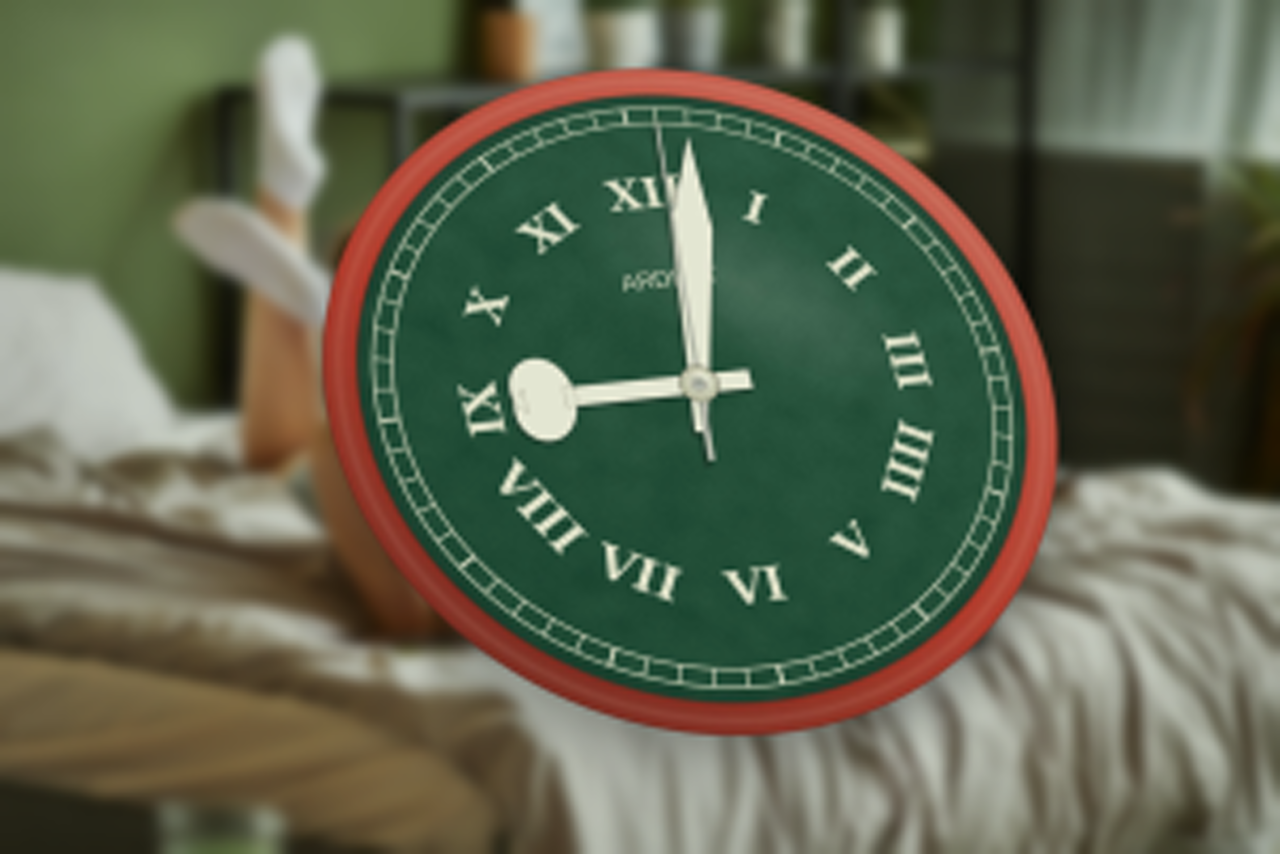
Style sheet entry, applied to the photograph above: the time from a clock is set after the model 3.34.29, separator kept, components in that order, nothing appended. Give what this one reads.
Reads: 9.02.01
